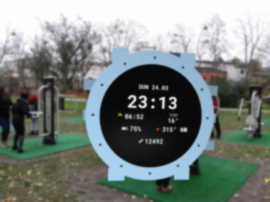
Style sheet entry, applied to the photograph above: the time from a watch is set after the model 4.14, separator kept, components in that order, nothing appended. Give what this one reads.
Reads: 23.13
